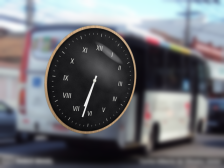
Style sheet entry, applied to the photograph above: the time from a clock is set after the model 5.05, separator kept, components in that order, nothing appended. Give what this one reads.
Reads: 6.32
